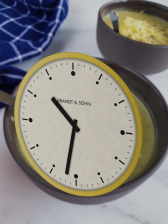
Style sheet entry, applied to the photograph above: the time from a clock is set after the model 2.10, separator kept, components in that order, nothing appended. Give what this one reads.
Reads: 10.32
